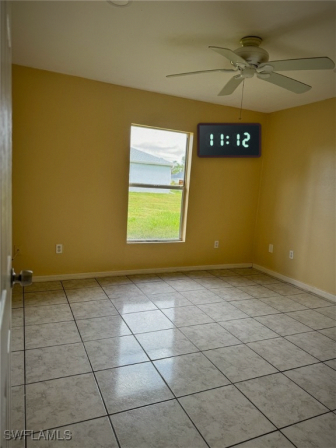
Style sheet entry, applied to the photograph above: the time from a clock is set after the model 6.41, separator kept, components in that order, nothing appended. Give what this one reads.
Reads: 11.12
